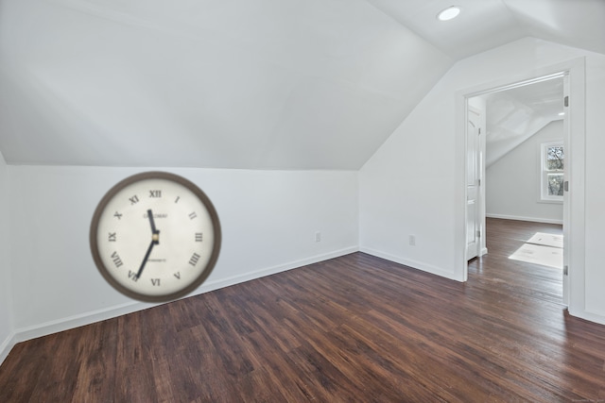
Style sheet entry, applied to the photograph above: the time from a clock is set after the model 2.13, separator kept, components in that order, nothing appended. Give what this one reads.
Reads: 11.34
